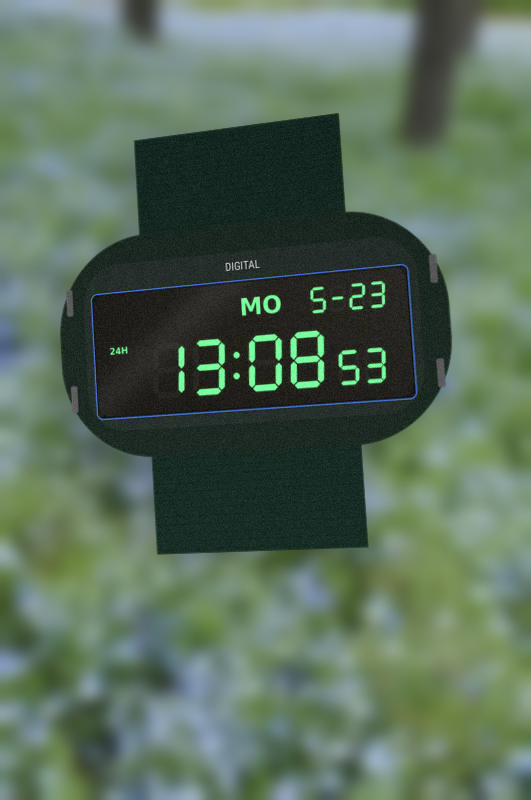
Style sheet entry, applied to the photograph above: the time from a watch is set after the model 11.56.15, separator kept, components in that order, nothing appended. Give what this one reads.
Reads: 13.08.53
